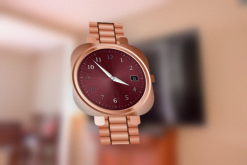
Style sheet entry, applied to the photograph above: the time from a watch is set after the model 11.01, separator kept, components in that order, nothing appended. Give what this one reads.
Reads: 3.53
